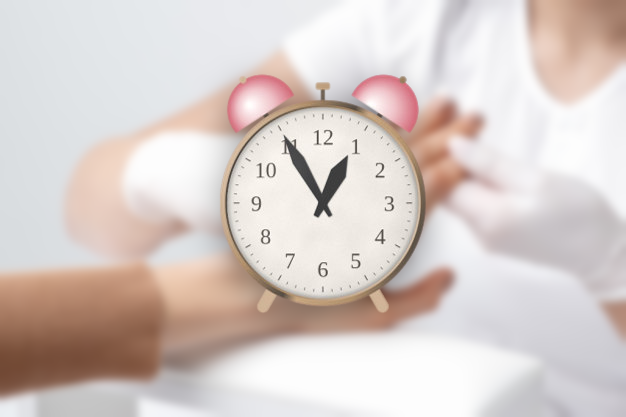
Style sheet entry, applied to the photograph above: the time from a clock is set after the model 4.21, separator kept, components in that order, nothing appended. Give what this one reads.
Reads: 12.55
